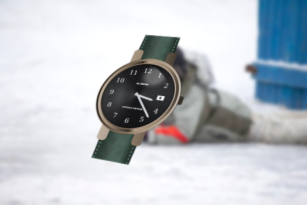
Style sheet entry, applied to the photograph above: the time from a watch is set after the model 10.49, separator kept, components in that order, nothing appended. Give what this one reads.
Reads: 3.23
